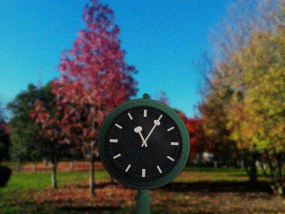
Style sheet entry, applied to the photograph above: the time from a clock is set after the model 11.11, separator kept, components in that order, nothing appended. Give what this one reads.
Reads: 11.05
